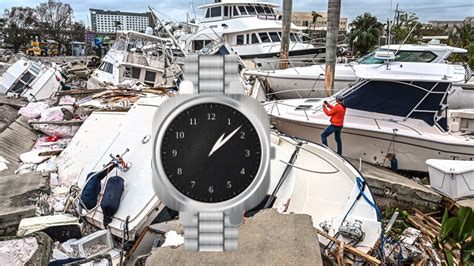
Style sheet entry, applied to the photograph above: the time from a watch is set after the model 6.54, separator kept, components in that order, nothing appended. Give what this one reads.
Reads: 1.08
